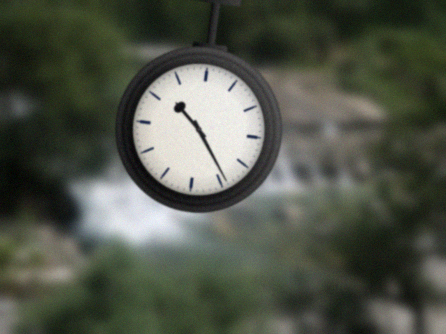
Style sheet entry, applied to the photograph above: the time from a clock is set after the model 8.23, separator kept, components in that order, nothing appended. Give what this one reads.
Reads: 10.24
